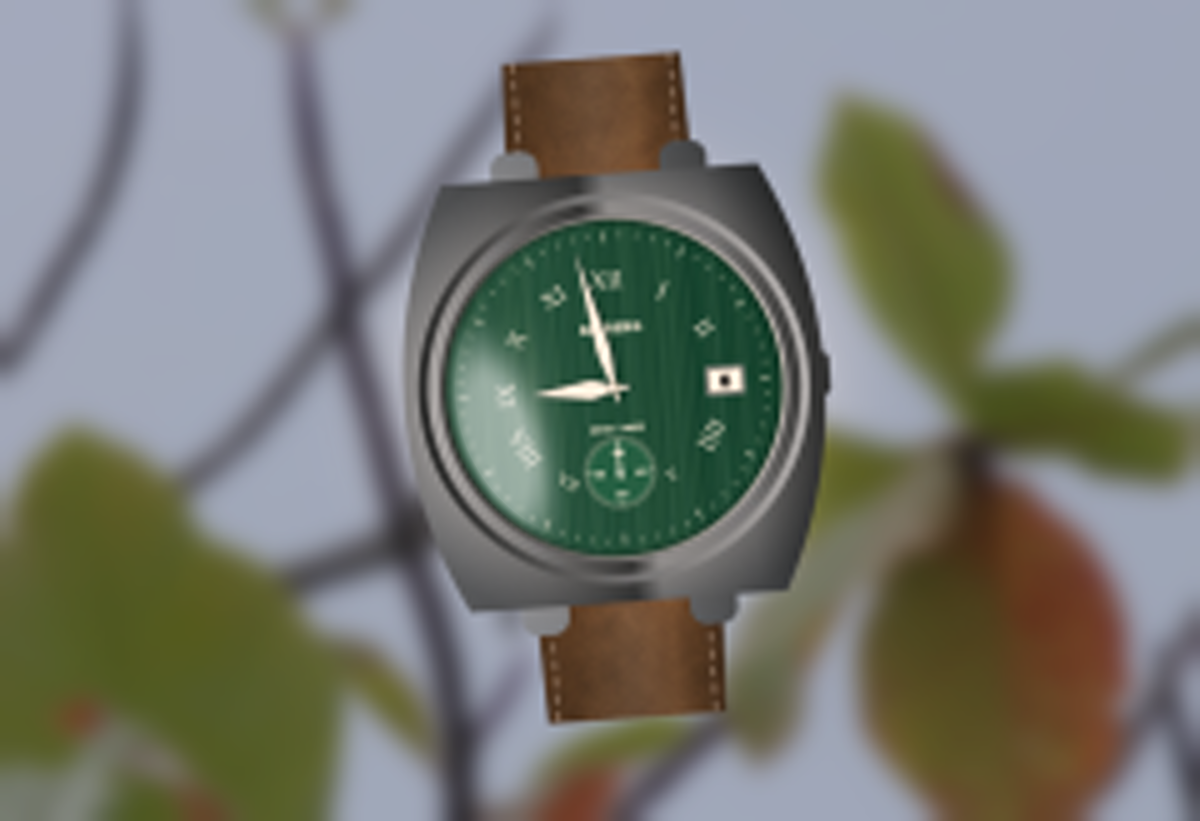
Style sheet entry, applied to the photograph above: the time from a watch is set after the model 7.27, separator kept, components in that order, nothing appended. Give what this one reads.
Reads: 8.58
